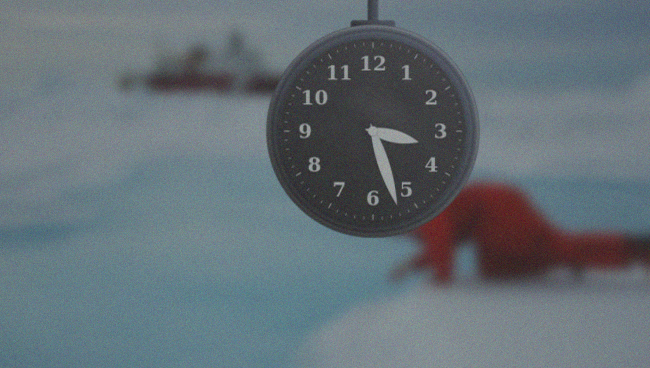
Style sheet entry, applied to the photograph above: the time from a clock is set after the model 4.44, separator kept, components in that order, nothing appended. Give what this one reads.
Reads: 3.27
